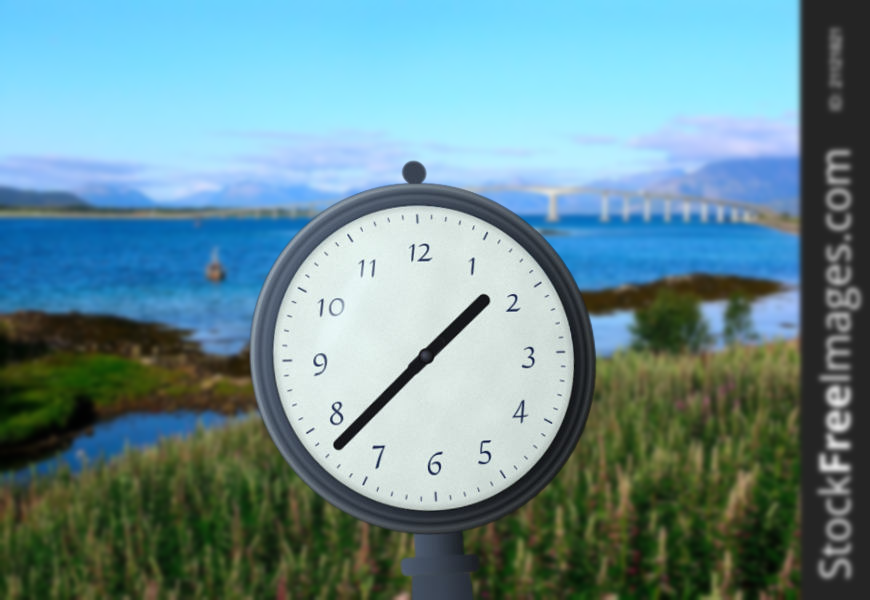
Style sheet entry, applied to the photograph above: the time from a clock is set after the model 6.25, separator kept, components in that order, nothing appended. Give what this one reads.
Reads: 1.38
